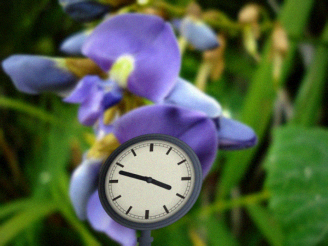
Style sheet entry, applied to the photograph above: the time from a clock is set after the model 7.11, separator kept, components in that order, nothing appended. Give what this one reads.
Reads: 3.48
